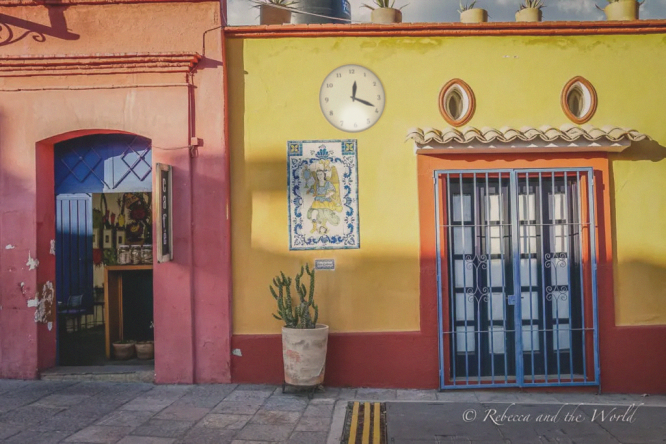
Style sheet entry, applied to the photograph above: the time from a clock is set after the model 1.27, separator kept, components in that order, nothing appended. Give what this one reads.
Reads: 12.19
